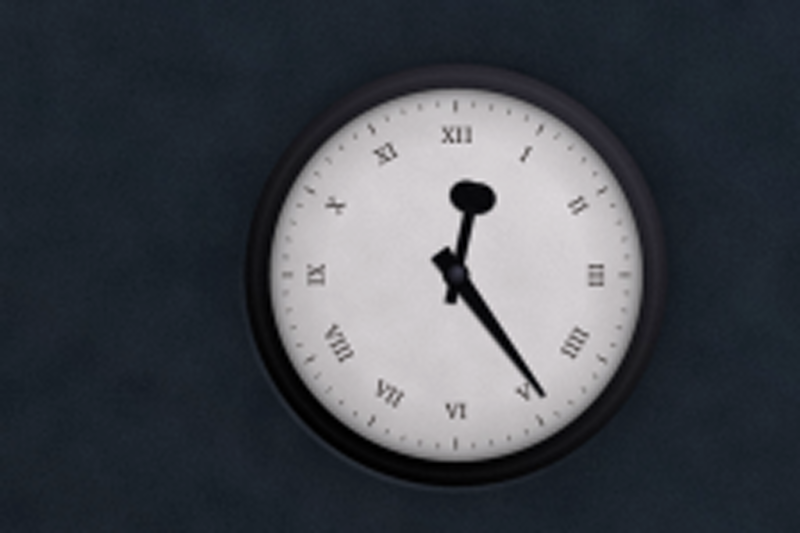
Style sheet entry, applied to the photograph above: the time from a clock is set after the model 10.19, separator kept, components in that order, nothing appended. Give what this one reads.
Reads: 12.24
